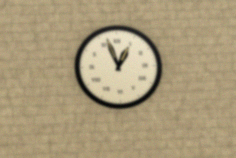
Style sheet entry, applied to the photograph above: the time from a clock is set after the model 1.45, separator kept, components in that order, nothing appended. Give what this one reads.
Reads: 12.57
